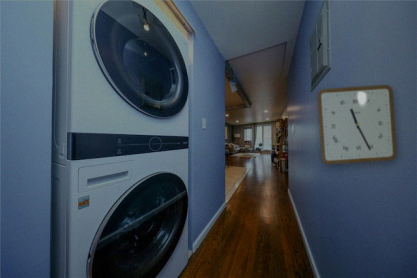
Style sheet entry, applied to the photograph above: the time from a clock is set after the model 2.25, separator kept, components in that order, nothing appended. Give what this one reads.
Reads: 11.26
